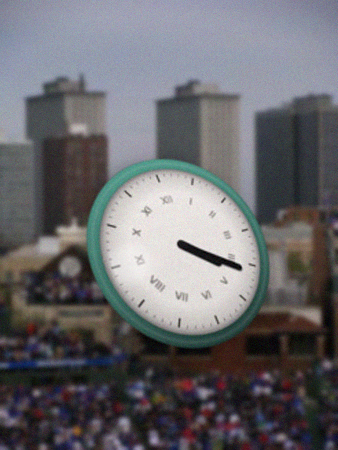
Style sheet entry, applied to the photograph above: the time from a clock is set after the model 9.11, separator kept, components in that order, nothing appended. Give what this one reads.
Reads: 4.21
